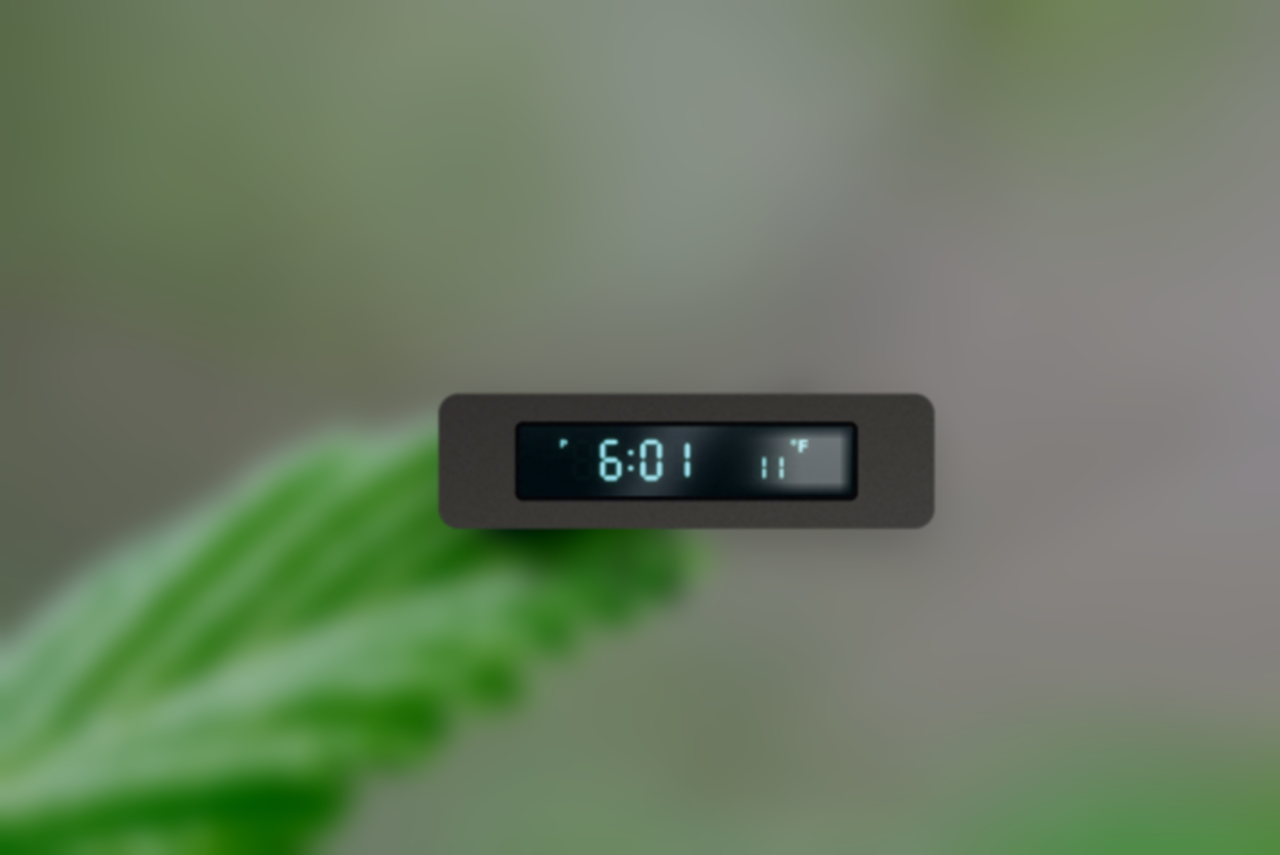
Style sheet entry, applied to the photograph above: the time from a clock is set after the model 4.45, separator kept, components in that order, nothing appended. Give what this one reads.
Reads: 6.01
